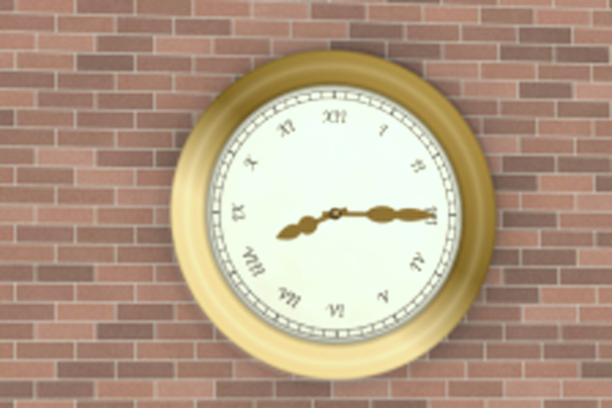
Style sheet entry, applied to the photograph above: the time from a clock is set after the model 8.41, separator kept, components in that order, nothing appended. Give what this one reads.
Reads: 8.15
